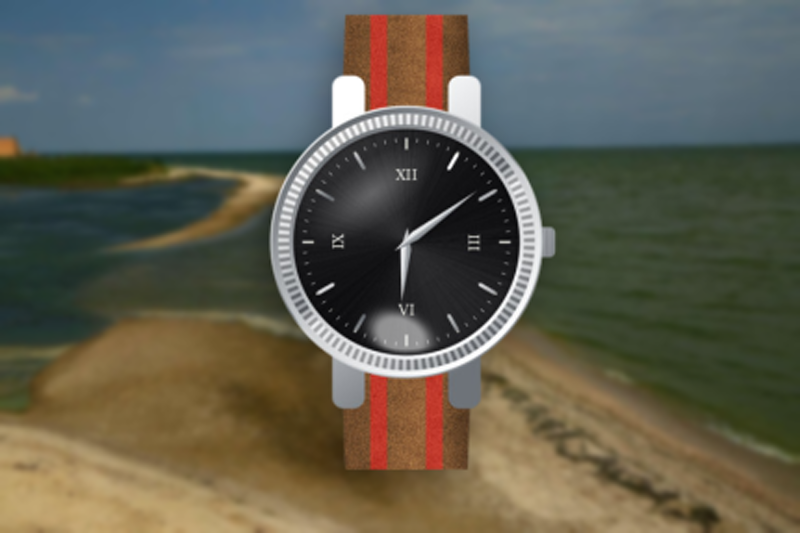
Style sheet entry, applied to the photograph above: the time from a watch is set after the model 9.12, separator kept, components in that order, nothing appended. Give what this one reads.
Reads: 6.09
